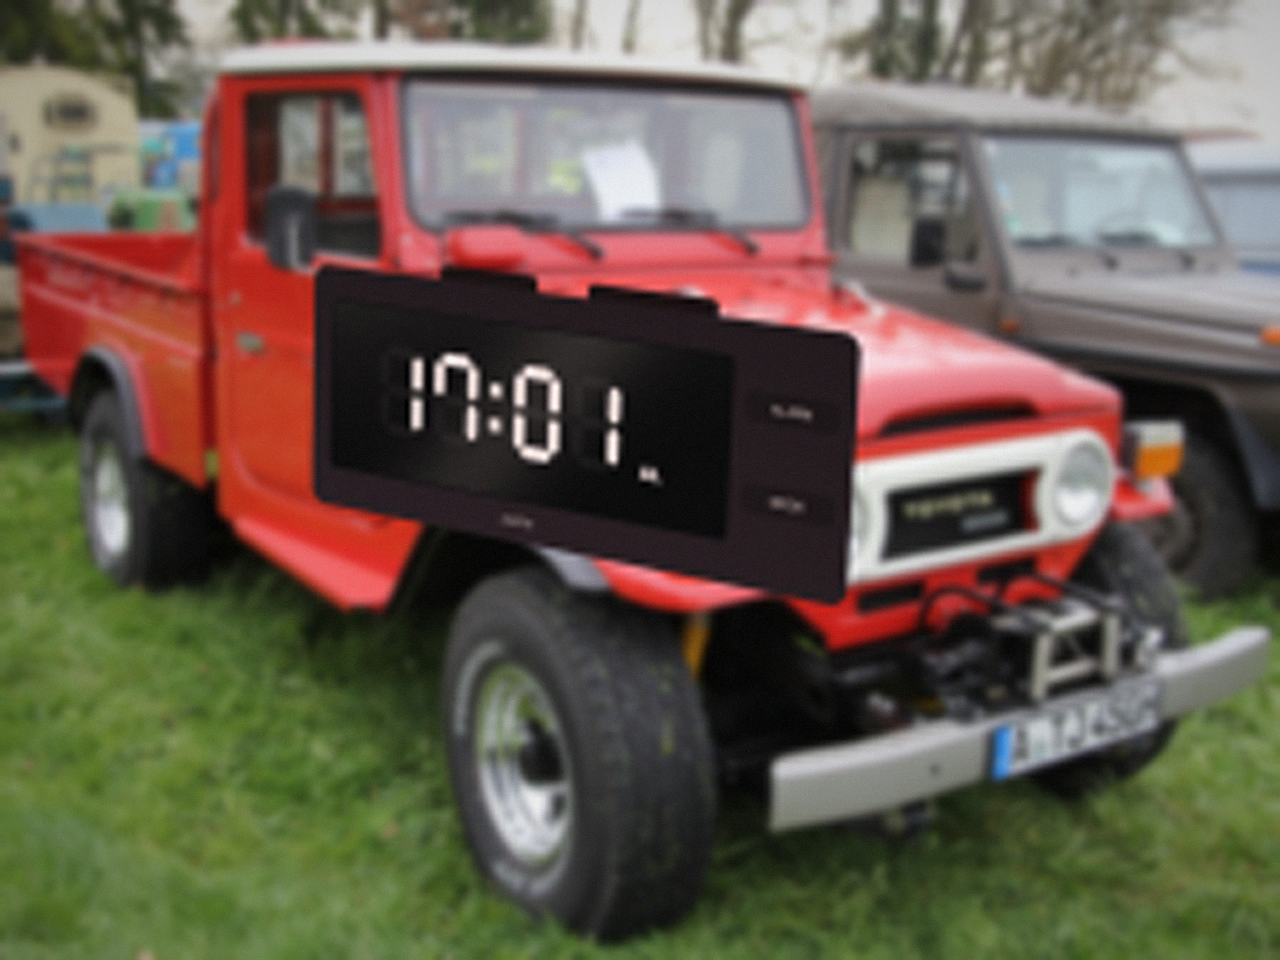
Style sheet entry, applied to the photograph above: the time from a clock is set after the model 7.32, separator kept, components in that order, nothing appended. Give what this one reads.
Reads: 17.01
